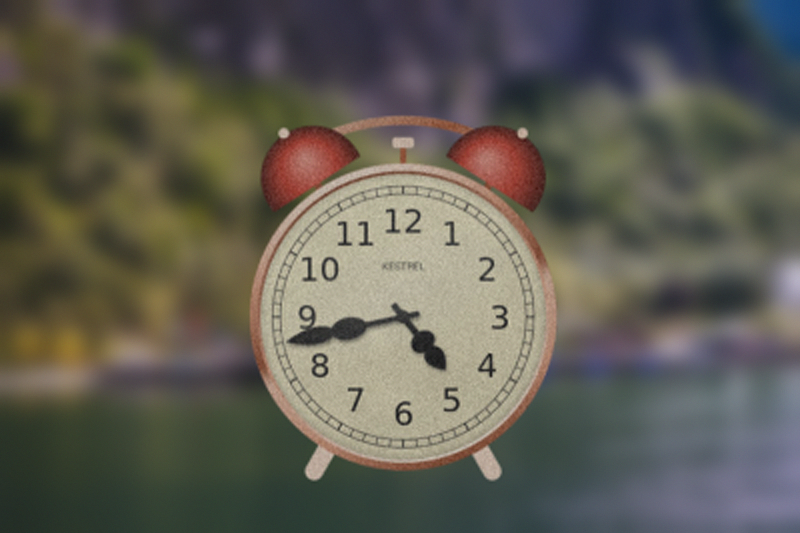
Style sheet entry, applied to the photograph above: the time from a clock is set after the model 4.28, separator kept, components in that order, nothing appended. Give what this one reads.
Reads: 4.43
